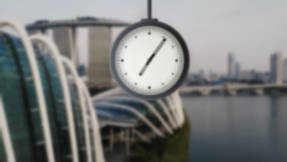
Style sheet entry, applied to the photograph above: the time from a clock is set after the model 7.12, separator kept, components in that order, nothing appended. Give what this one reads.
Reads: 7.06
